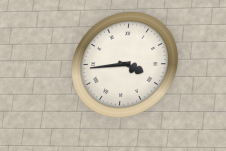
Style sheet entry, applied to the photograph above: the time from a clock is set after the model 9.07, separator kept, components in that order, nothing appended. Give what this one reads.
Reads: 3.44
